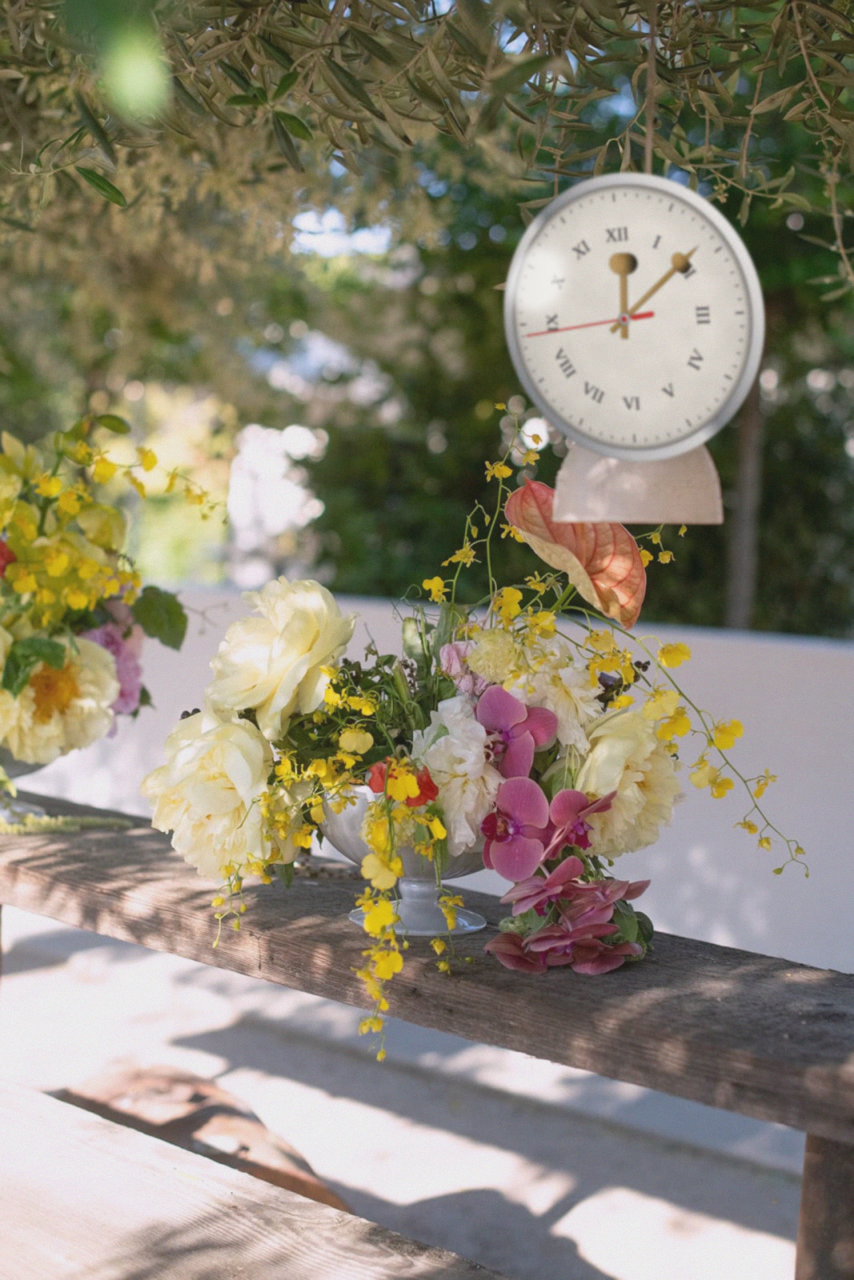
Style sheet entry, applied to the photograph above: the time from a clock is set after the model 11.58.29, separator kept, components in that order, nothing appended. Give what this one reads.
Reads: 12.08.44
